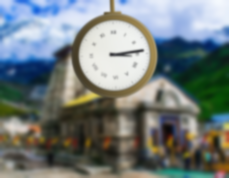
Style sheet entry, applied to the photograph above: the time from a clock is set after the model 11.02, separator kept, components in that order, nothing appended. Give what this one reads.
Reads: 3.14
